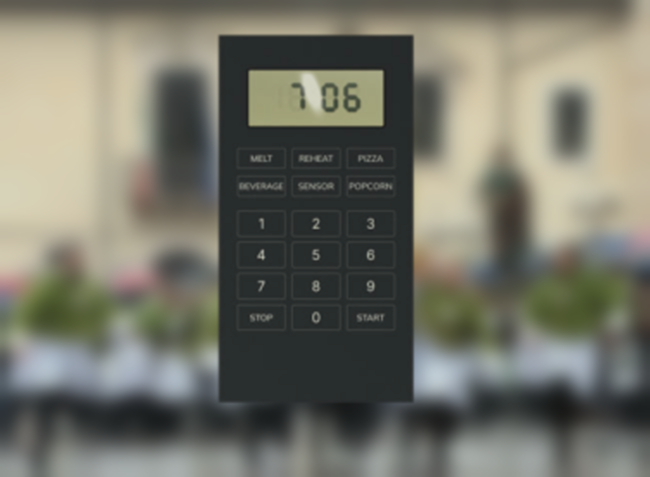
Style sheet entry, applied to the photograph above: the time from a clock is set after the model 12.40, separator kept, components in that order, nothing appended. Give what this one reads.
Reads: 7.06
